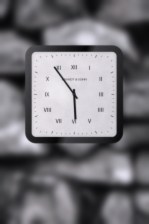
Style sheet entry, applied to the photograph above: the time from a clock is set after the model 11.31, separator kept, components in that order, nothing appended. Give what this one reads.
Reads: 5.54
